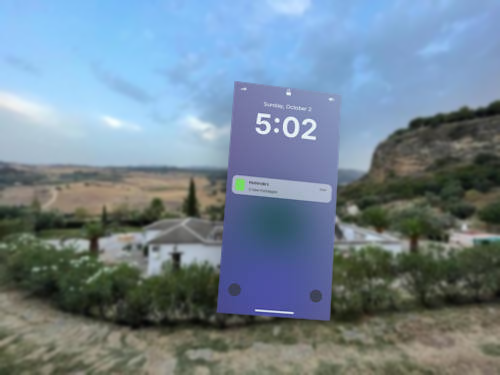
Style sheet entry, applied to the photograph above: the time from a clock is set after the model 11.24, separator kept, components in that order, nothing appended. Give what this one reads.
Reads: 5.02
